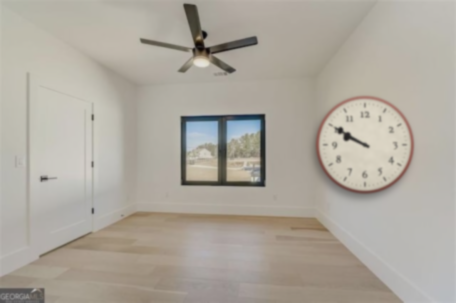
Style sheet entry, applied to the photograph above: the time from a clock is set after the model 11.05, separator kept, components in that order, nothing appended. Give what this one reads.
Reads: 9.50
